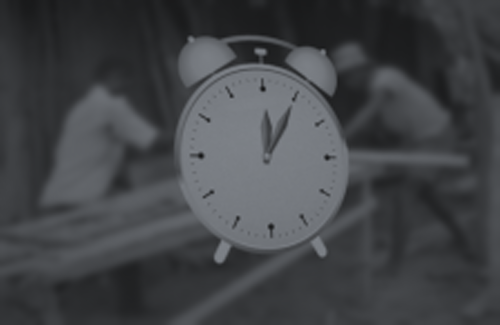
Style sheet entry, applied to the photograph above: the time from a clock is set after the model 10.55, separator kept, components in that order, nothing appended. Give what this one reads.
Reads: 12.05
